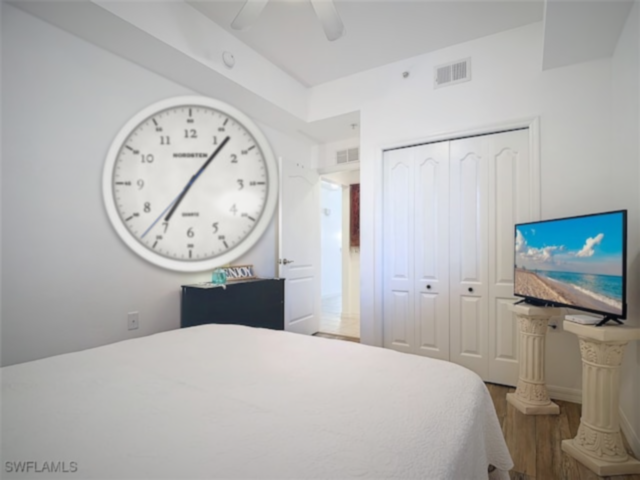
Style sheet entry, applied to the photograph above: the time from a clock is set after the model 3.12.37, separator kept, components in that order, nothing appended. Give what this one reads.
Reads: 7.06.37
